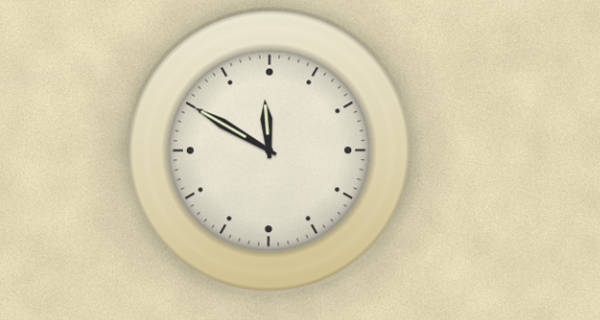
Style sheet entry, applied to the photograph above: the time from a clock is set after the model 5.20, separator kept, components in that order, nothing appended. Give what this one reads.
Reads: 11.50
